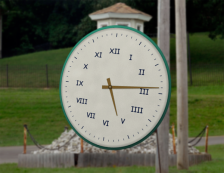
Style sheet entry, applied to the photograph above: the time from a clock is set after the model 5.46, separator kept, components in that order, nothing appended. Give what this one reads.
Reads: 5.14
